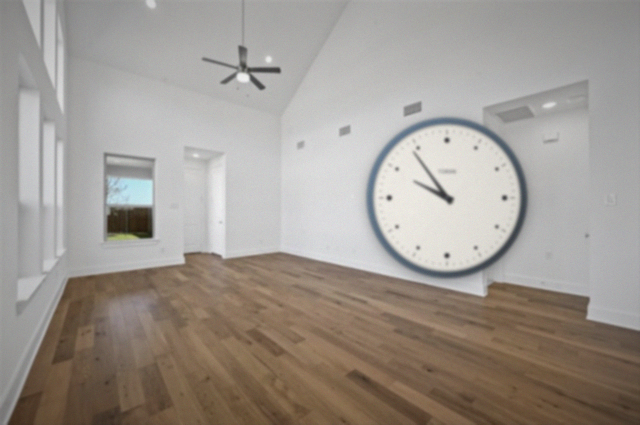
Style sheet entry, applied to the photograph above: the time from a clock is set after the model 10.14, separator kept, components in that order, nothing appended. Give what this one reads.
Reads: 9.54
